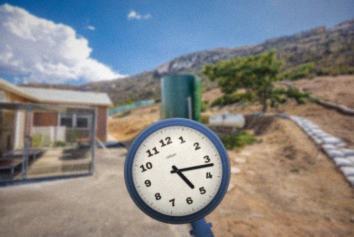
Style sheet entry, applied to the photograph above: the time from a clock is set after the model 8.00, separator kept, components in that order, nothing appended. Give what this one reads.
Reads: 5.17
